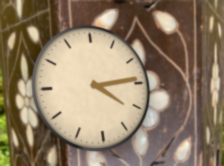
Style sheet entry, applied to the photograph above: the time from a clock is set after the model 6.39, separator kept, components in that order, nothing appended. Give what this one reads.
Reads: 4.14
